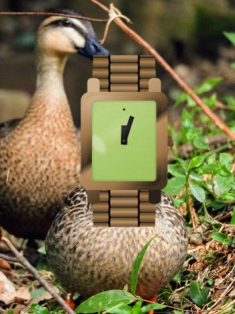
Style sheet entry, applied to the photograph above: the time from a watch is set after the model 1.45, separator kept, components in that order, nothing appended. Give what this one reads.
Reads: 12.03
